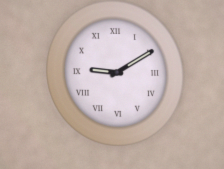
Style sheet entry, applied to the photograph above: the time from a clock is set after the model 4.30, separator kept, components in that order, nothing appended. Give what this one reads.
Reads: 9.10
